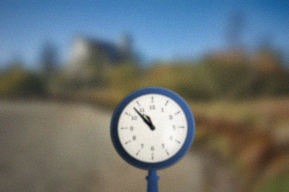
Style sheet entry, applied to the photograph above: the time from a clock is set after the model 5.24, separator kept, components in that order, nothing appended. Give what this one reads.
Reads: 10.53
